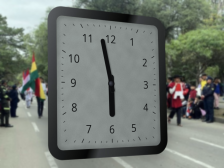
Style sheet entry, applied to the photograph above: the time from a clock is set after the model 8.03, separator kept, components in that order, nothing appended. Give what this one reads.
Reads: 5.58
